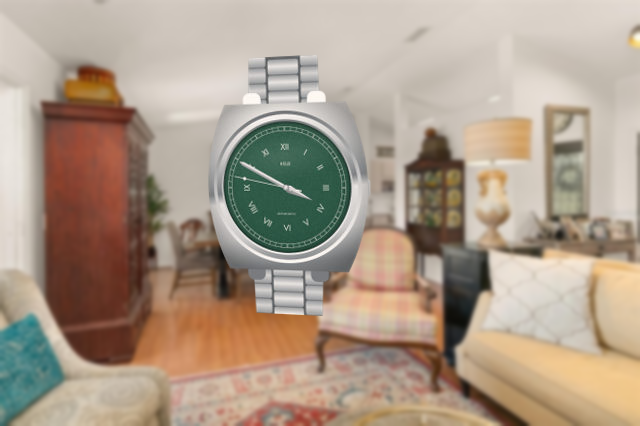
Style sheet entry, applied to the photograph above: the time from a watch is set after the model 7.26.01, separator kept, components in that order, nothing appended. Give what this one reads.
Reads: 3.49.47
